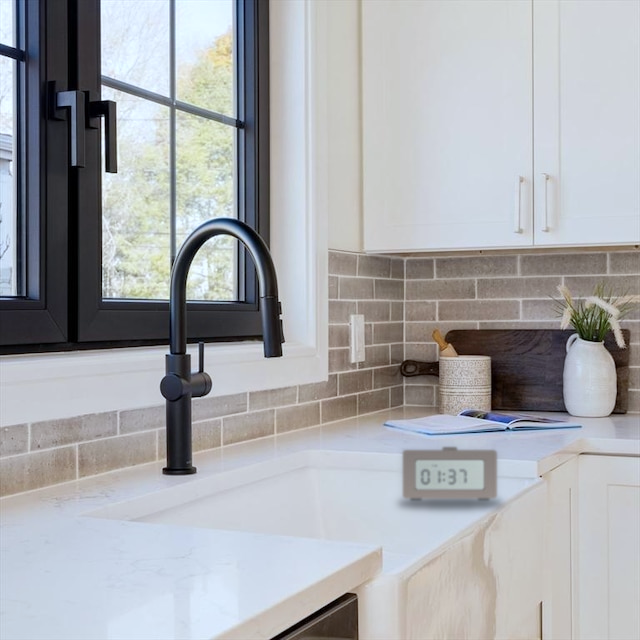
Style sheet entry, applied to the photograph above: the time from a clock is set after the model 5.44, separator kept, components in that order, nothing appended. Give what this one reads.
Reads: 1.37
